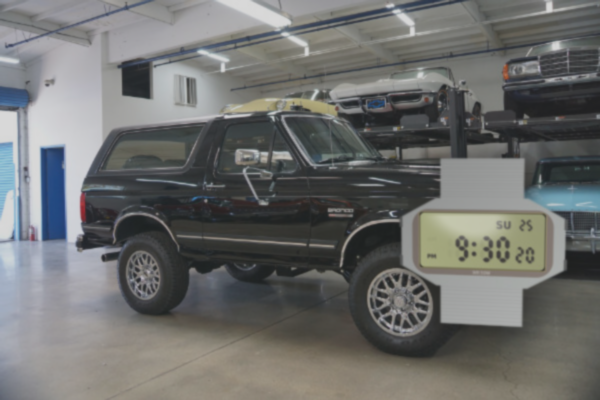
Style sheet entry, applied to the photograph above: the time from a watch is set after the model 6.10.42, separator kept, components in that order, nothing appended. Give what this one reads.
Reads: 9.30.20
